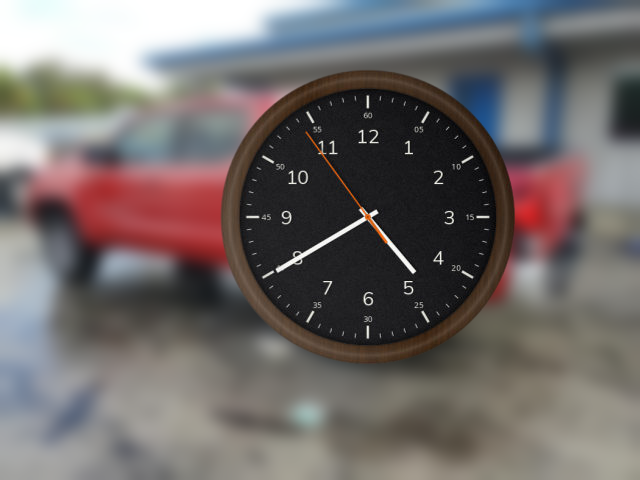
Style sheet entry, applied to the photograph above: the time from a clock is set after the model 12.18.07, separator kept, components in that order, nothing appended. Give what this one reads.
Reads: 4.39.54
